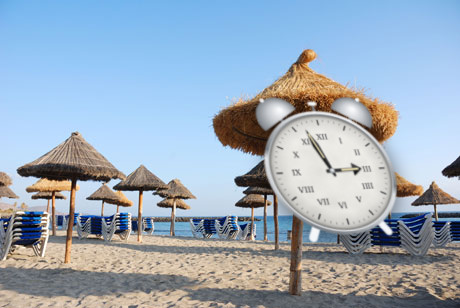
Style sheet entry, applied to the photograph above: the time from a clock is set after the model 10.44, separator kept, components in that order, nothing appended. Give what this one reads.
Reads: 2.57
